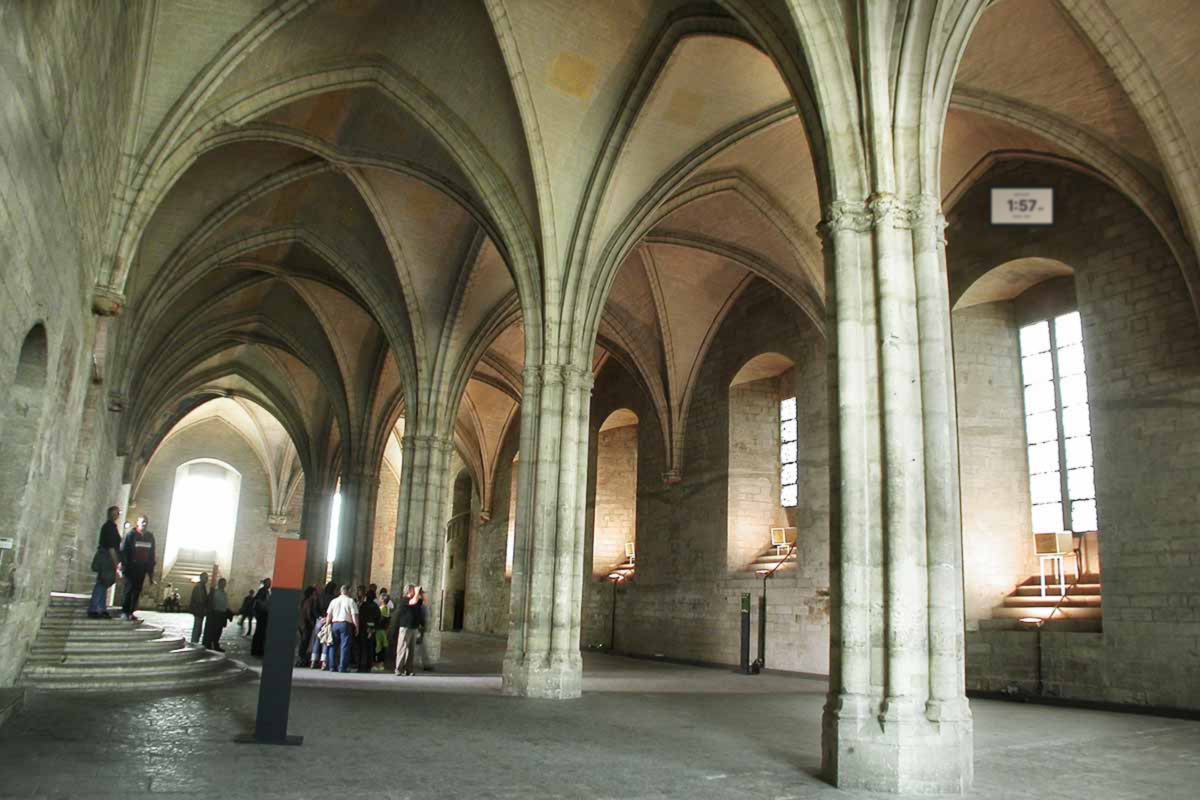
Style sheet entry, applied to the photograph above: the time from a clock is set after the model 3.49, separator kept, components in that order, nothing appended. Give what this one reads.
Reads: 1.57
